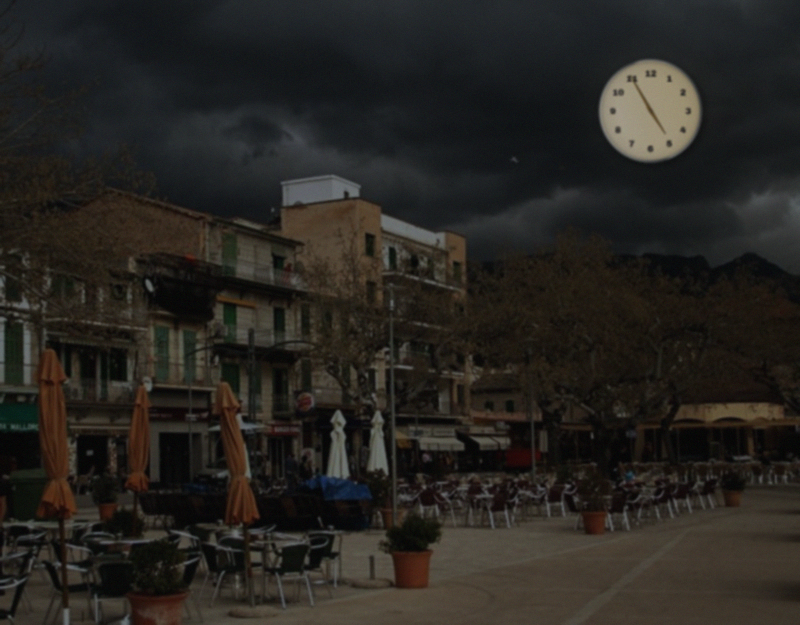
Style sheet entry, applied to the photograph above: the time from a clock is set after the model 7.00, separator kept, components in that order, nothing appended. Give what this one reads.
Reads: 4.55
